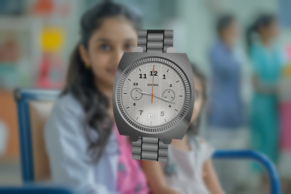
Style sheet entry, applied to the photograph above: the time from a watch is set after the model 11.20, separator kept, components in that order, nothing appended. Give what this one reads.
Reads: 9.18
